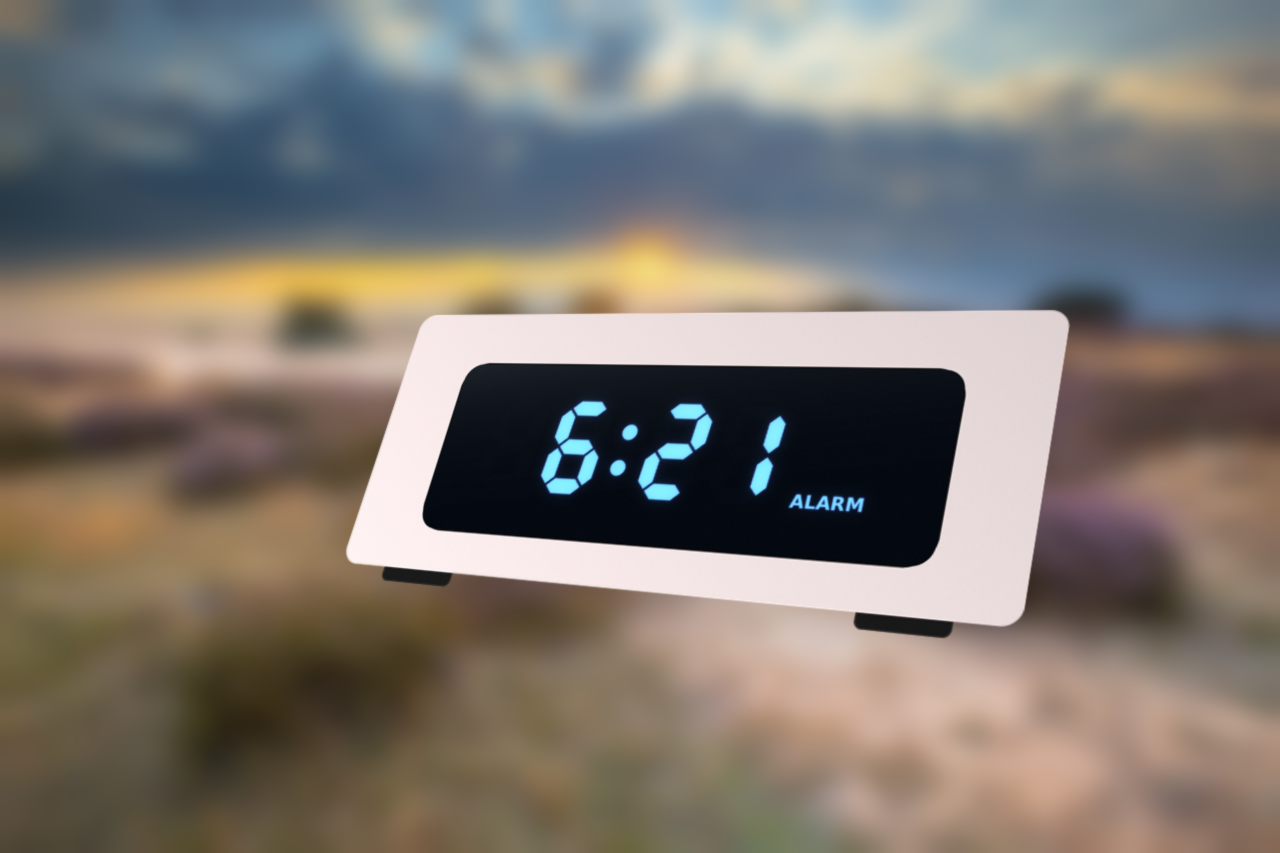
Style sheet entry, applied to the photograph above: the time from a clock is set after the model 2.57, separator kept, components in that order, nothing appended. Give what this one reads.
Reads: 6.21
